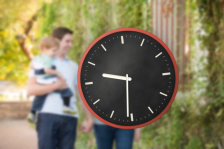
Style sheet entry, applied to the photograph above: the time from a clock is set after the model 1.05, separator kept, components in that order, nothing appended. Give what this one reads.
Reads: 9.31
